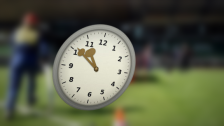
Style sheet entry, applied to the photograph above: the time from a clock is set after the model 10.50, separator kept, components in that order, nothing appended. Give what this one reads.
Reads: 10.51
